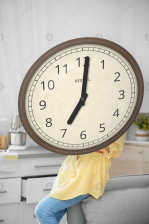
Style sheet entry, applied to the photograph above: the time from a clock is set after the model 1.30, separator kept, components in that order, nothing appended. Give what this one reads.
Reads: 7.01
